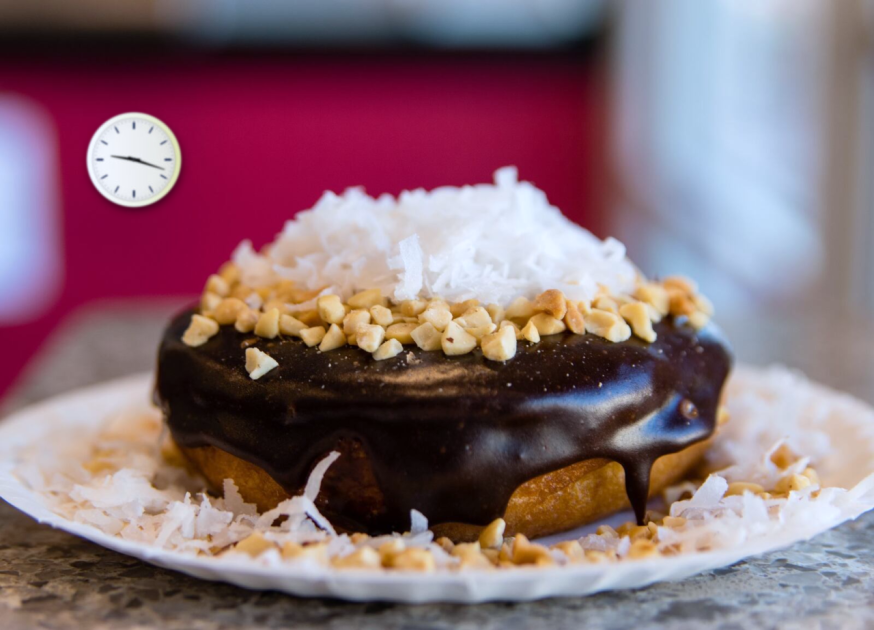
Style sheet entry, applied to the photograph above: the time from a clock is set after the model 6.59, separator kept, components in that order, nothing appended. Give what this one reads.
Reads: 9.18
